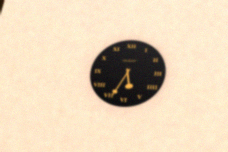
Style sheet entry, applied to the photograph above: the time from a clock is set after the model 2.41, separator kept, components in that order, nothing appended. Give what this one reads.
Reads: 5.34
